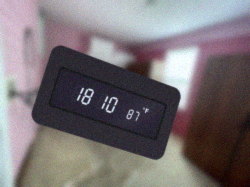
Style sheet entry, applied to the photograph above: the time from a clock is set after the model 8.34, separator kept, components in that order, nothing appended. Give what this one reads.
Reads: 18.10
